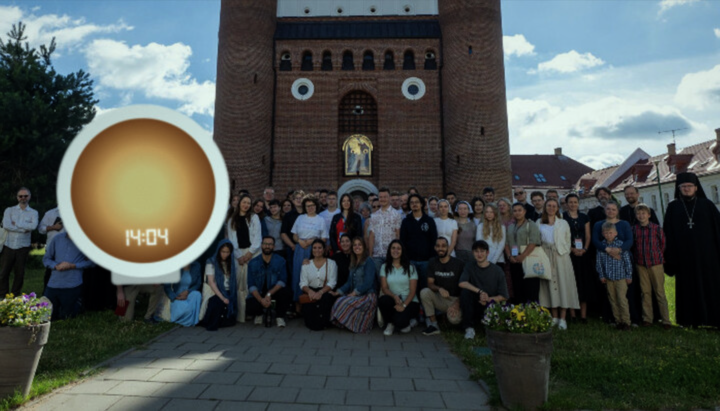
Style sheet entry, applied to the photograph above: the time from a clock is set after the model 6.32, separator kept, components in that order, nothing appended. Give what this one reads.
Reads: 14.04
